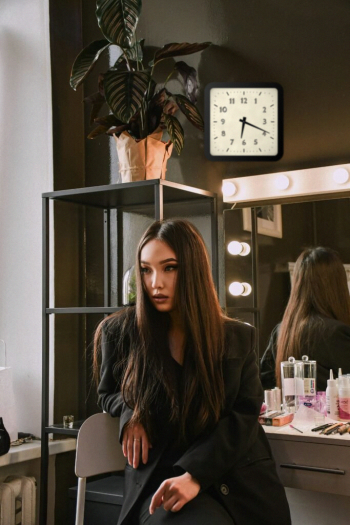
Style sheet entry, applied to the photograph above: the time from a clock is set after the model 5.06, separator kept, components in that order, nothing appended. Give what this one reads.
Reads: 6.19
